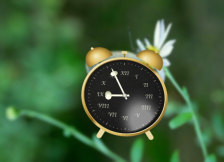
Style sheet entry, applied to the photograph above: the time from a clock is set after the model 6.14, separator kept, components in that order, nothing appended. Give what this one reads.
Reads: 8.56
